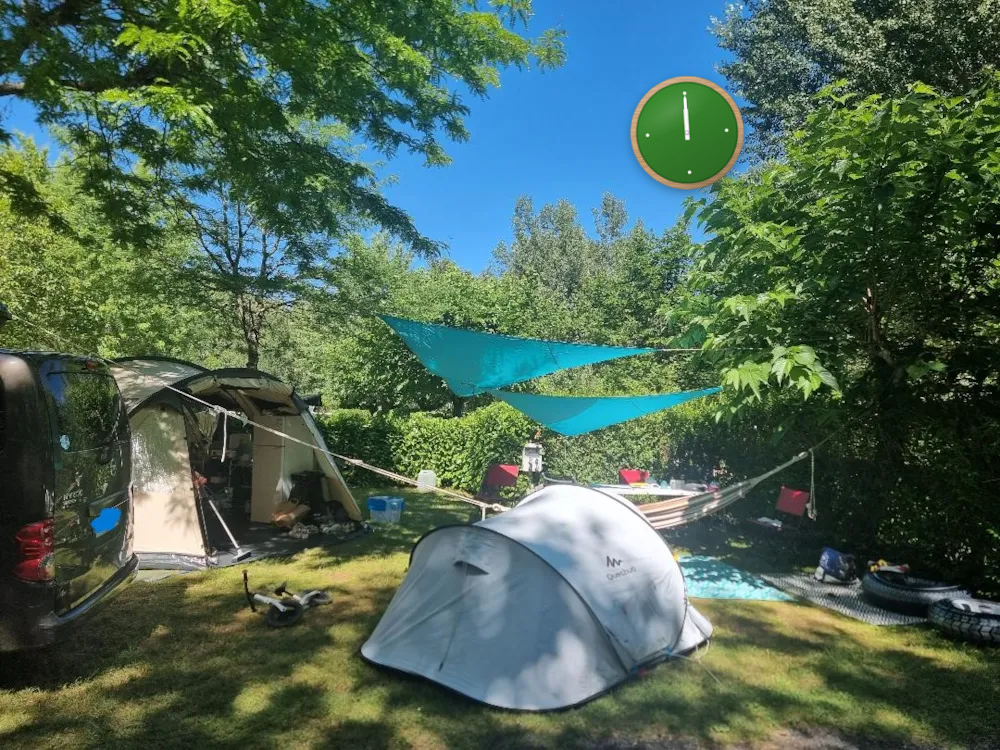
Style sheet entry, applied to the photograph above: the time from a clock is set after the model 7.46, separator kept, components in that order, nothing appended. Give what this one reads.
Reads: 12.00
